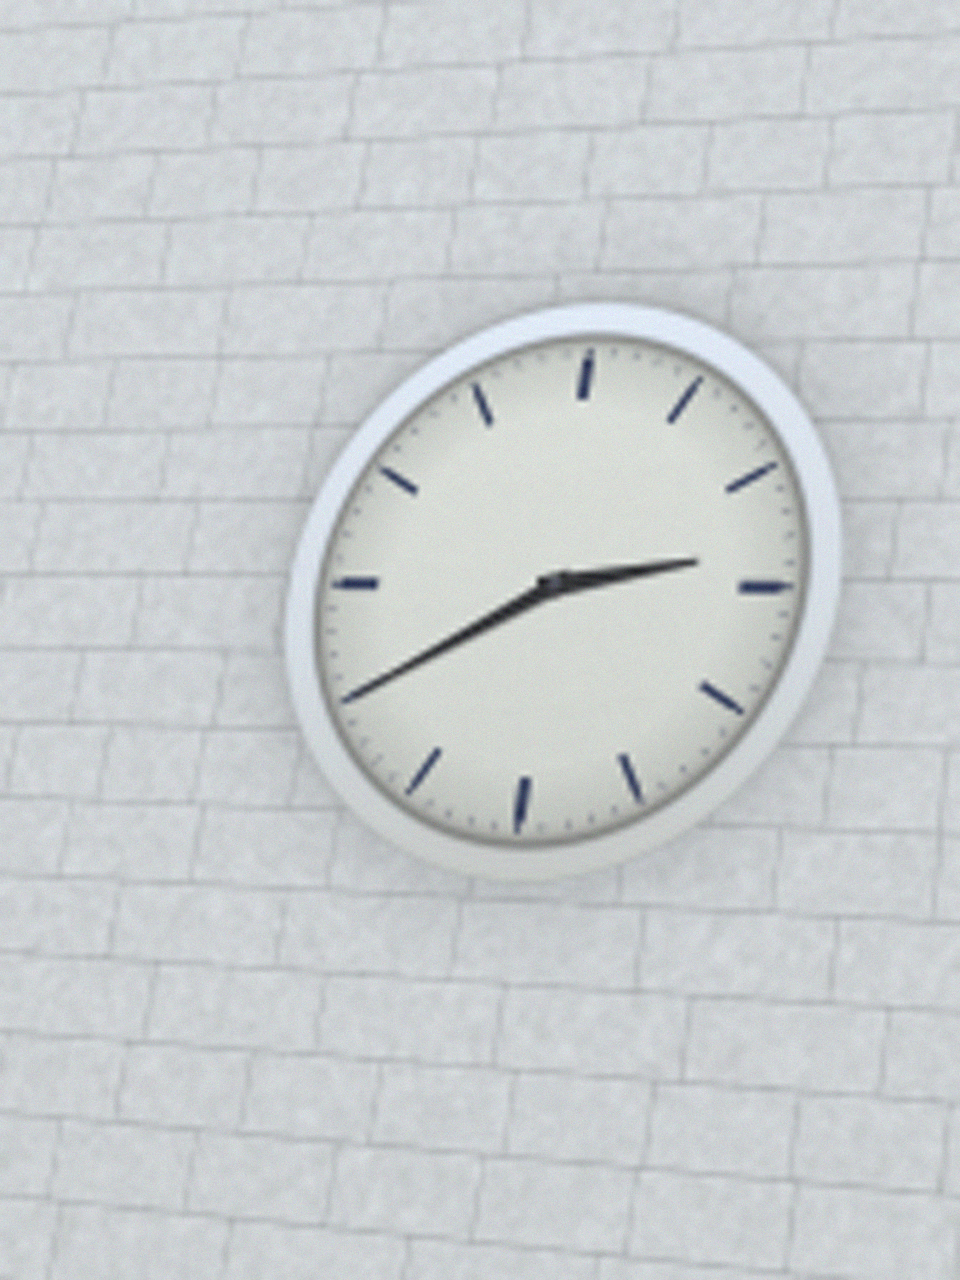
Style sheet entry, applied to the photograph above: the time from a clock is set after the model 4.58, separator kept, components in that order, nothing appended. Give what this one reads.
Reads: 2.40
